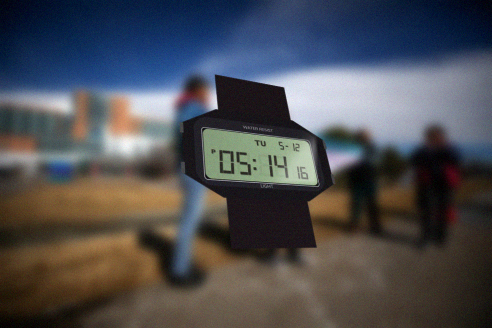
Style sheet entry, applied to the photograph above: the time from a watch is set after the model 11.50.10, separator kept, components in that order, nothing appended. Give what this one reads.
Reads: 5.14.16
